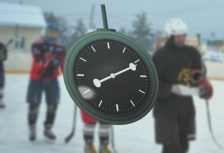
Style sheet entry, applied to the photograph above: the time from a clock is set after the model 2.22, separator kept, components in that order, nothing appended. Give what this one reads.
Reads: 8.11
